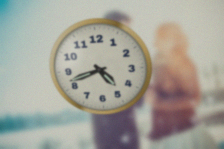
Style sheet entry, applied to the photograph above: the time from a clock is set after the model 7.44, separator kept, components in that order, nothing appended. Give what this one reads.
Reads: 4.42
